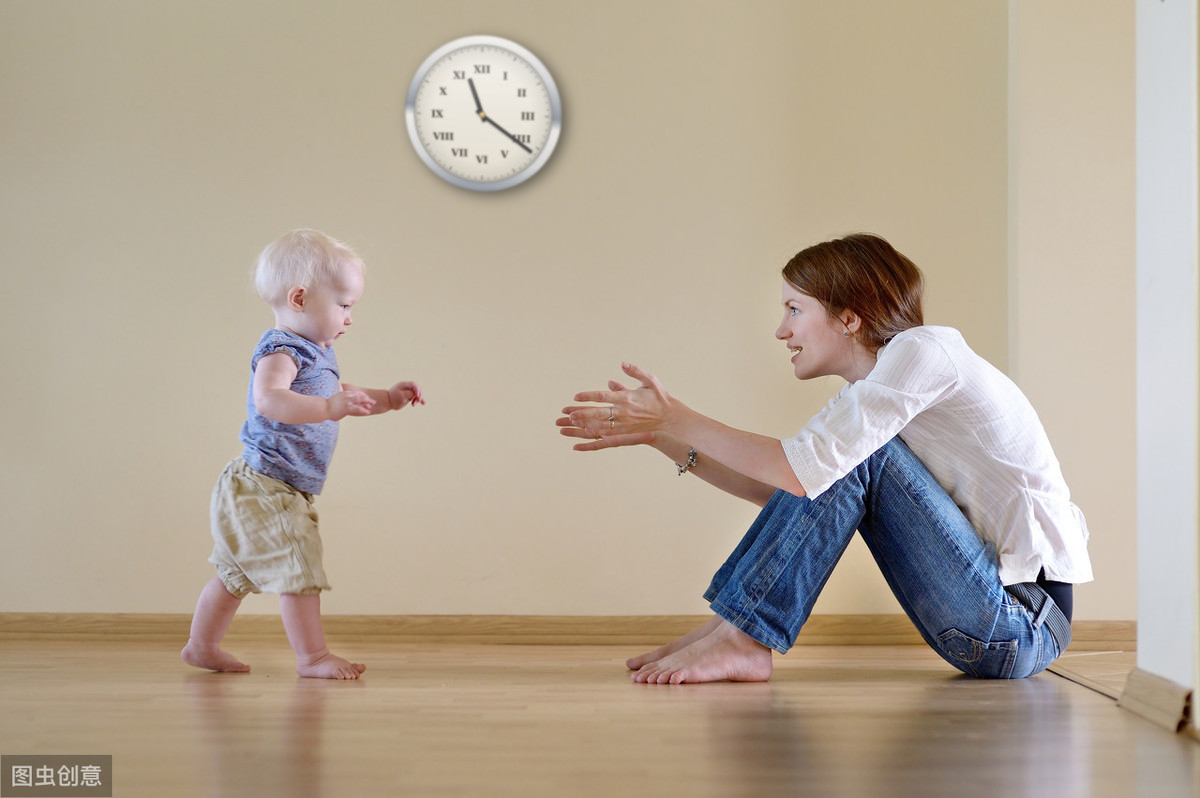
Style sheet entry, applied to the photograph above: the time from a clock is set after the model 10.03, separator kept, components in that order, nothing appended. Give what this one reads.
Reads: 11.21
